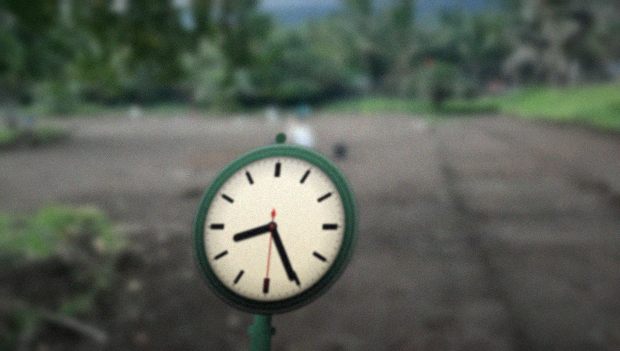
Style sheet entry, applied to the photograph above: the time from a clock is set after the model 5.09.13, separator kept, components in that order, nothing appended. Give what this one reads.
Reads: 8.25.30
